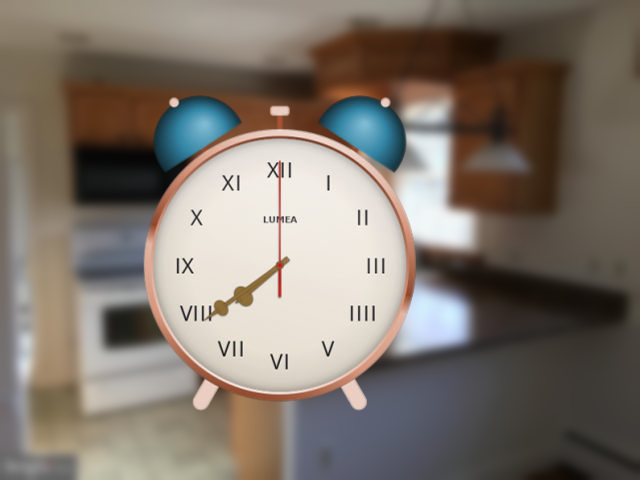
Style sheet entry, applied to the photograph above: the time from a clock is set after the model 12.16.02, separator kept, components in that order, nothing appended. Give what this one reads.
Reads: 7.39.00
